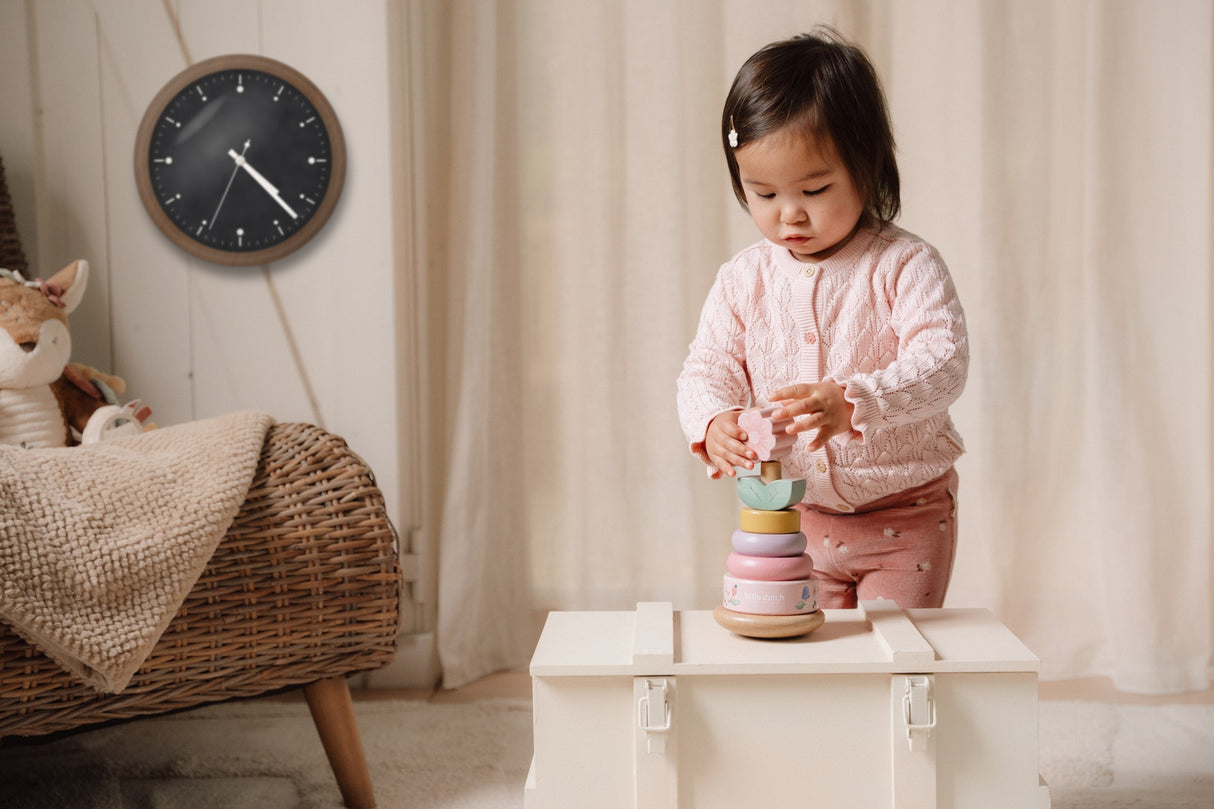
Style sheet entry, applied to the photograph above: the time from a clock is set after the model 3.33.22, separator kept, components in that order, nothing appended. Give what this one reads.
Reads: 4.22.34
